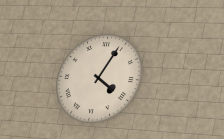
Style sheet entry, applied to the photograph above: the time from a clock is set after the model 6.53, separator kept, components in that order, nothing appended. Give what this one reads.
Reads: 4.04
